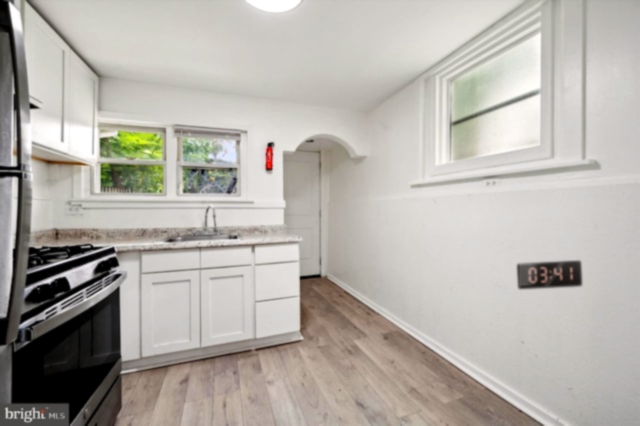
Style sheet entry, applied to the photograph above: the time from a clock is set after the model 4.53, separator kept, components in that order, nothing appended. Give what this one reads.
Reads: 3.41
